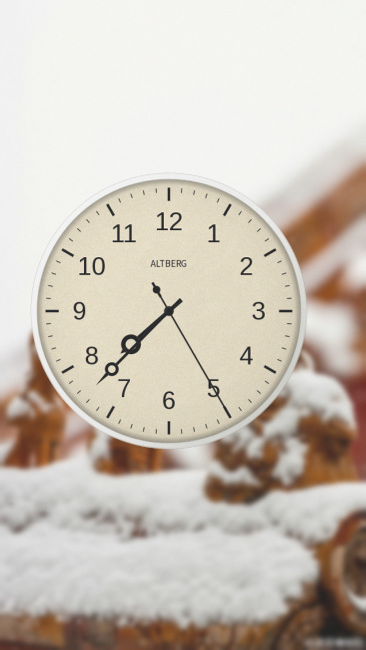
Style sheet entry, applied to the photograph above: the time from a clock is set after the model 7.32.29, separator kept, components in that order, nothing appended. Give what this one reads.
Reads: 7.37.25
